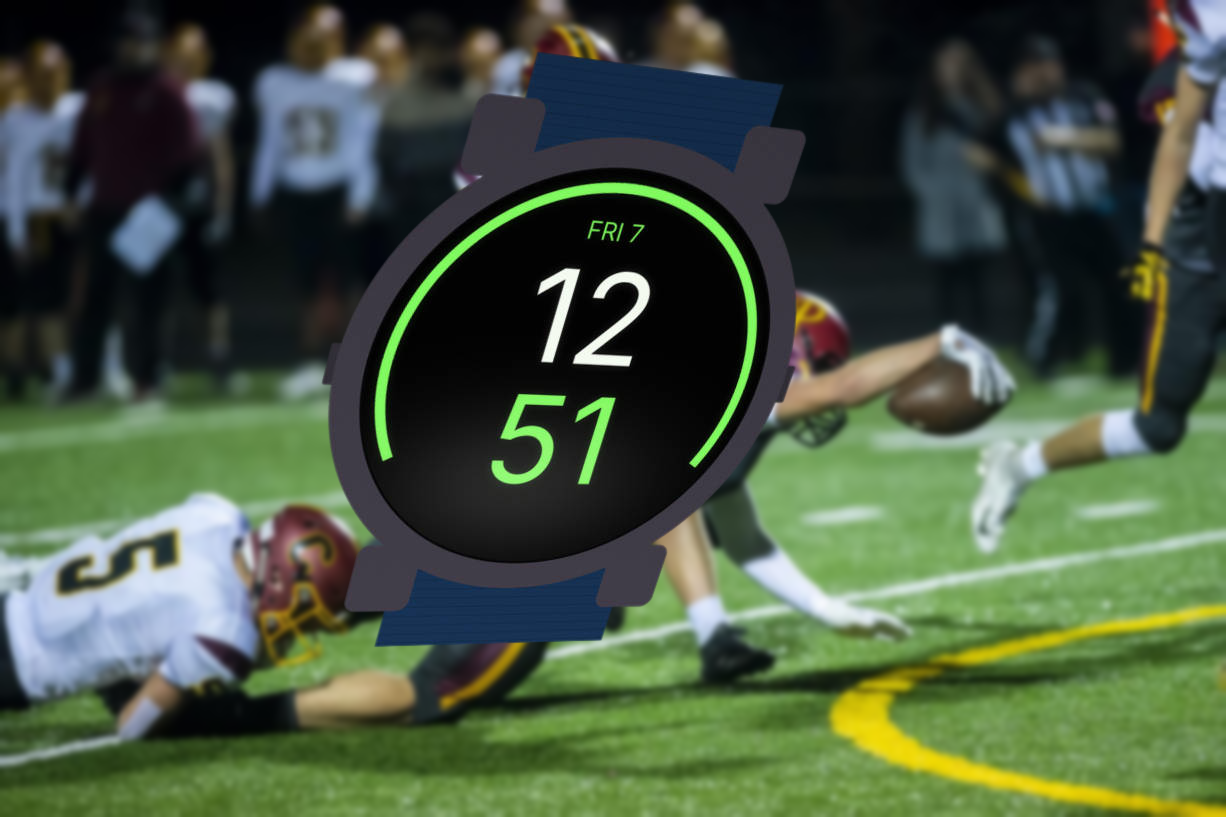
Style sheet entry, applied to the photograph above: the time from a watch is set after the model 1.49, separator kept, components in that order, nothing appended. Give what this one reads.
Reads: 12.51
